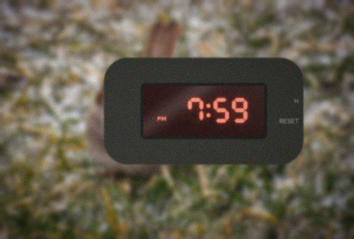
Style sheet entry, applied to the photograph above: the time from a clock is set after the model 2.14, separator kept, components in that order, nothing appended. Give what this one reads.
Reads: 7.59
